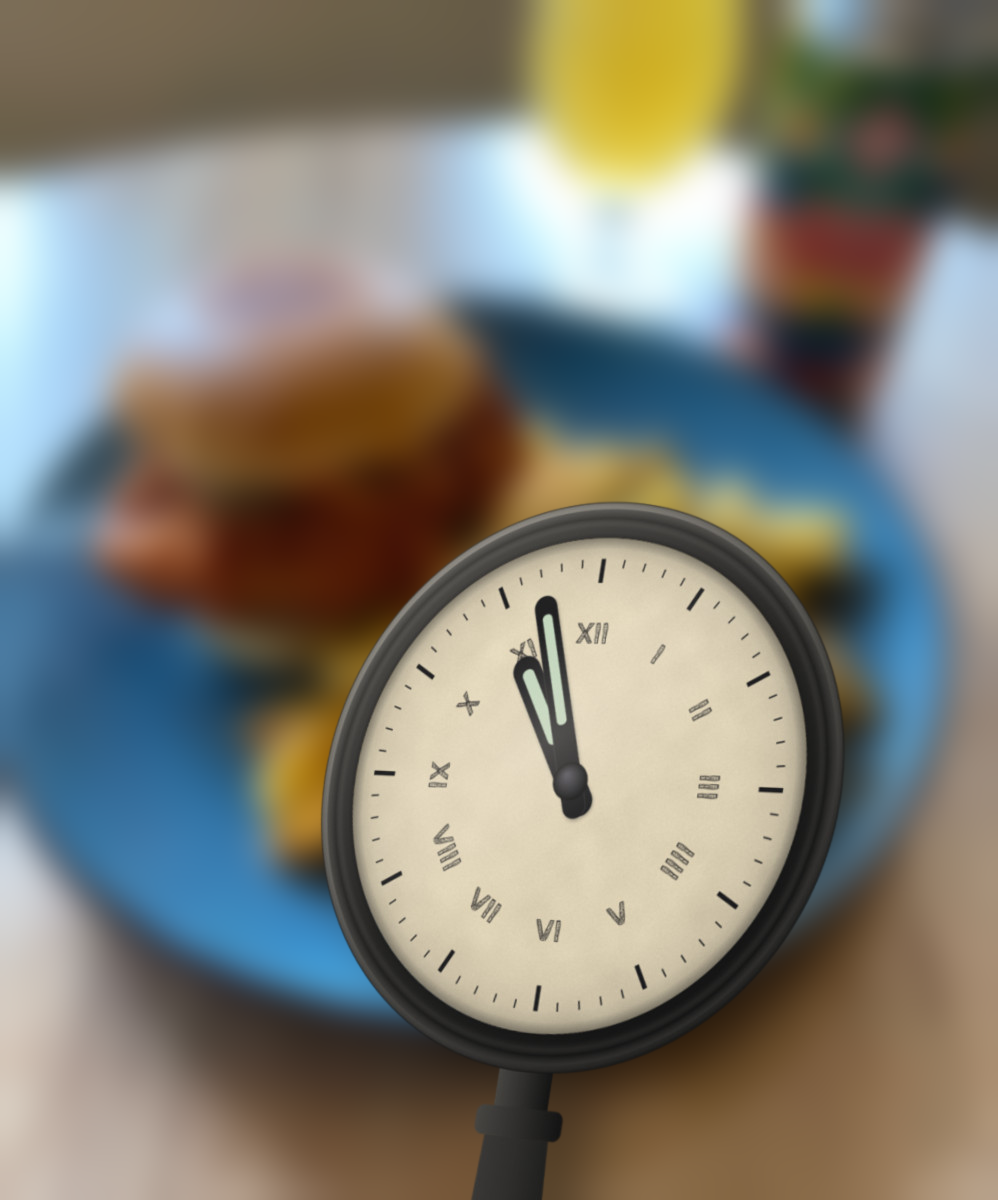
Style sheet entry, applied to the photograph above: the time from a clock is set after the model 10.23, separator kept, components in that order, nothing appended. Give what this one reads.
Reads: 10.57
